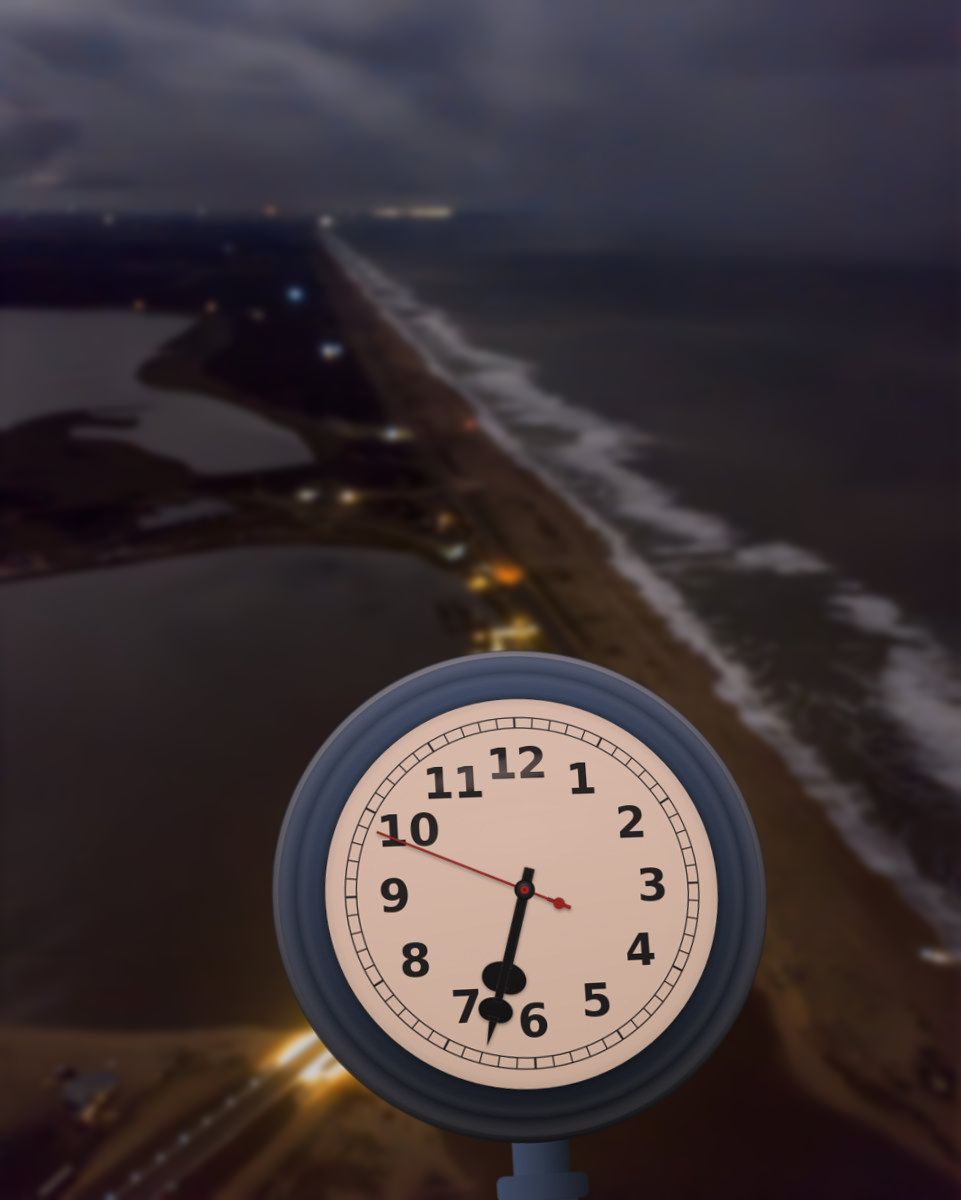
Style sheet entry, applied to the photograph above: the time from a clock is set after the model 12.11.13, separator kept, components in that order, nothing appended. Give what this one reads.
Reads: 6.32.49
